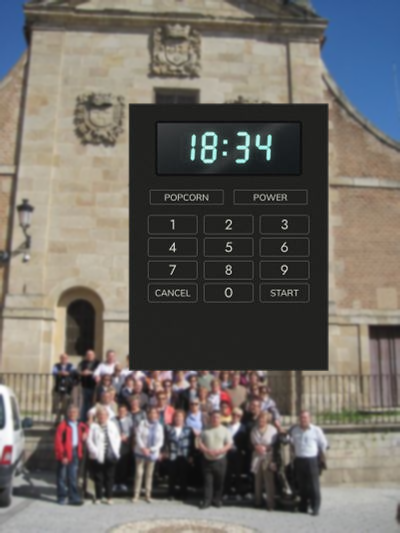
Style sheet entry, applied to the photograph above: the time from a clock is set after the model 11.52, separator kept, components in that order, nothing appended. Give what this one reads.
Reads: 18.34
